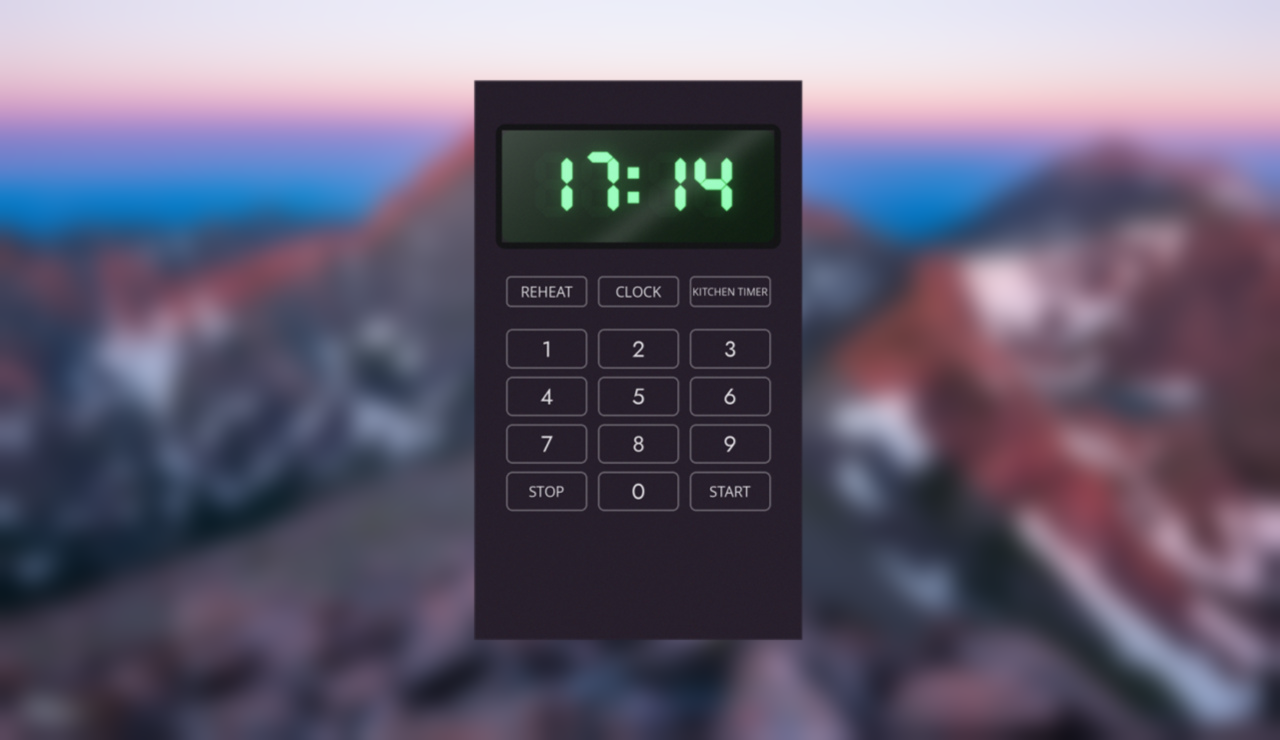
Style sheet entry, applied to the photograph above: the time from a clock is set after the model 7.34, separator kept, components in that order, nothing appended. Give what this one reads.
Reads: 17.14
